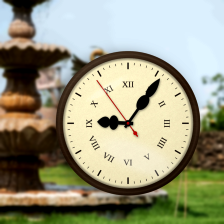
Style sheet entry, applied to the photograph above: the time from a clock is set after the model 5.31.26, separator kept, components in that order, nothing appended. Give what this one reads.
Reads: 9.05.54
